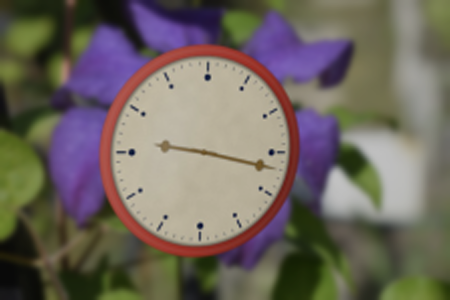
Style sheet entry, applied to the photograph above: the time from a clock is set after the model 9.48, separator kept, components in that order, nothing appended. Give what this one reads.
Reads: 9.17
